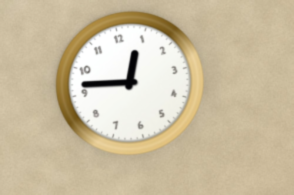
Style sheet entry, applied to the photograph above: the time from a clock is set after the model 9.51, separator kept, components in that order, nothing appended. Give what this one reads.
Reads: 12.47
